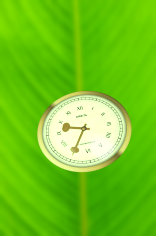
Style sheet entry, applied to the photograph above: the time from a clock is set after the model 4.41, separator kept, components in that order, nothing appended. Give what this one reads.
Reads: 9.35
